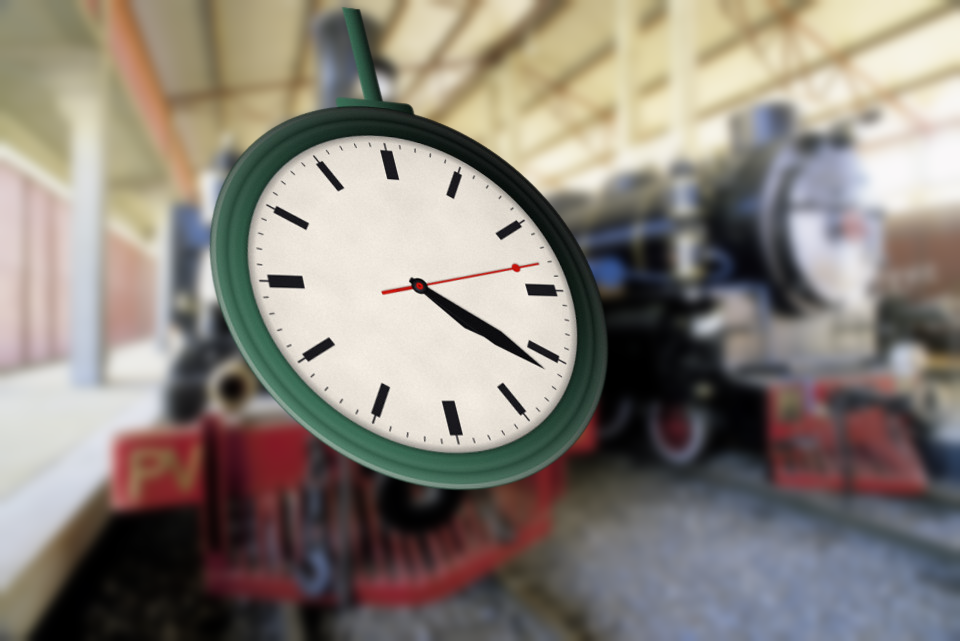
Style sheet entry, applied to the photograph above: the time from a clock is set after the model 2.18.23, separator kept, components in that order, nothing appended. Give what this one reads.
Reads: 4.21.13
